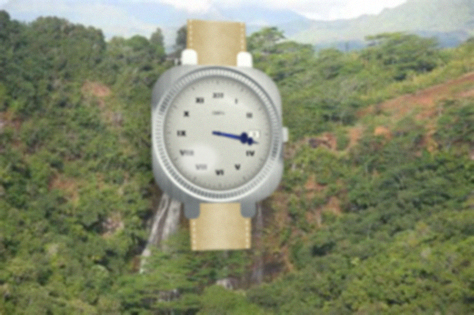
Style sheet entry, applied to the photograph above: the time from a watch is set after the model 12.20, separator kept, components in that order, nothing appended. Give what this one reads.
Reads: 3.17
